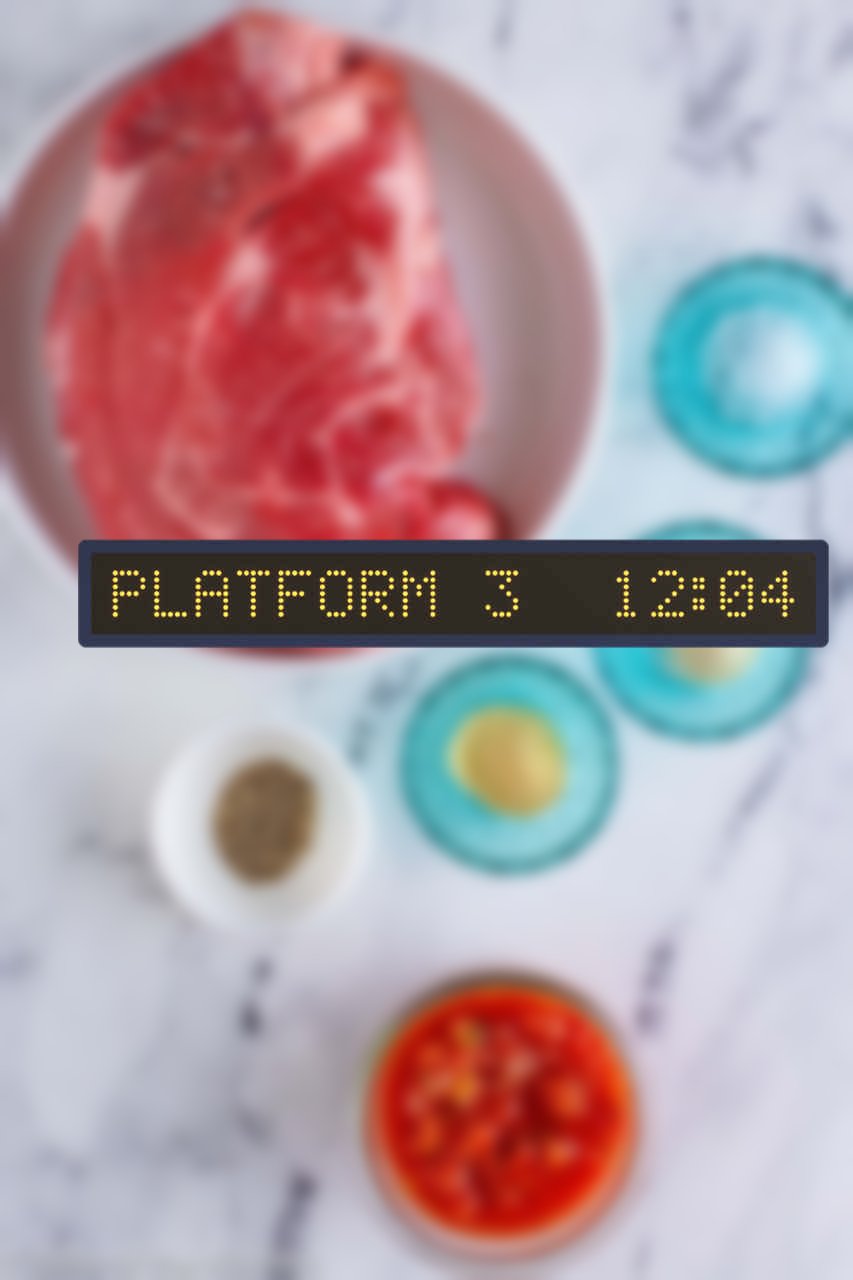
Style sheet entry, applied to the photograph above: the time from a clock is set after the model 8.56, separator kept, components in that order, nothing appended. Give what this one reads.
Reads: 12.04
